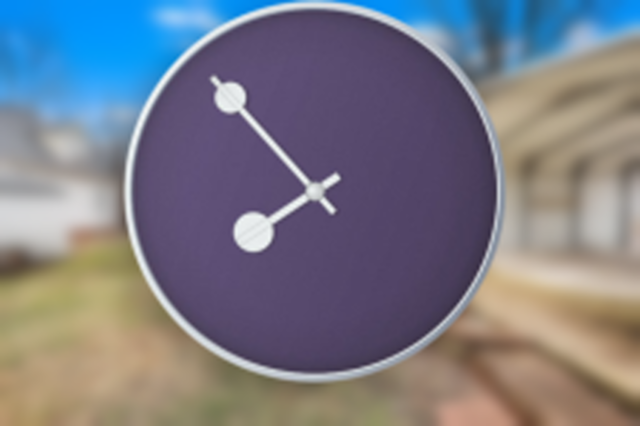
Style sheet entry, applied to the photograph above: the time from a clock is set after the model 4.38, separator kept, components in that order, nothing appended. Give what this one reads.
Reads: 7.53
